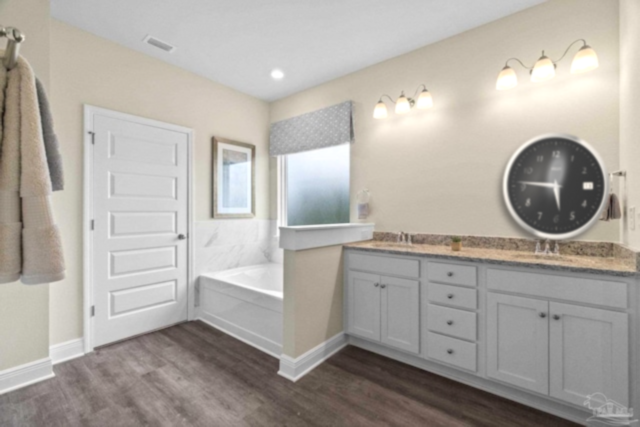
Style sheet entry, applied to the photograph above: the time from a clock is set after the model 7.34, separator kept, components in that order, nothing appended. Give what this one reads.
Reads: 5.46
